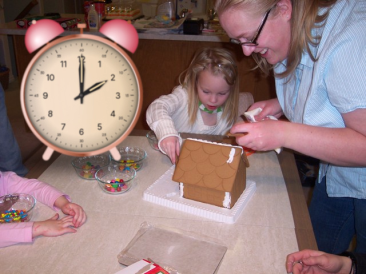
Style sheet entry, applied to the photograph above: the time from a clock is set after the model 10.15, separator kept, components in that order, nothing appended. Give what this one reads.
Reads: 2.00
